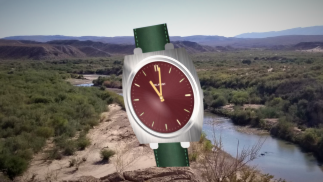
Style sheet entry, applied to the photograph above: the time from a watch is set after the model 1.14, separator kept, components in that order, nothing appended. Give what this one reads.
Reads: 11.01
